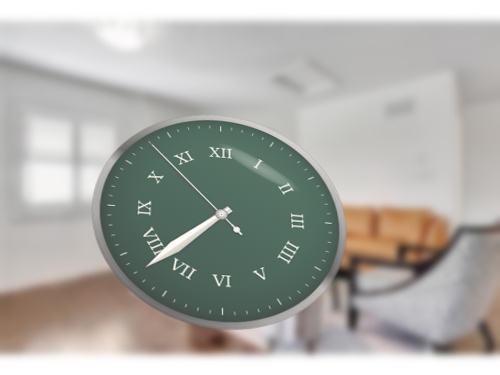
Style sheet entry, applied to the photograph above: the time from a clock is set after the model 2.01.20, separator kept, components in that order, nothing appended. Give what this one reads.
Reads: 7.37.53
